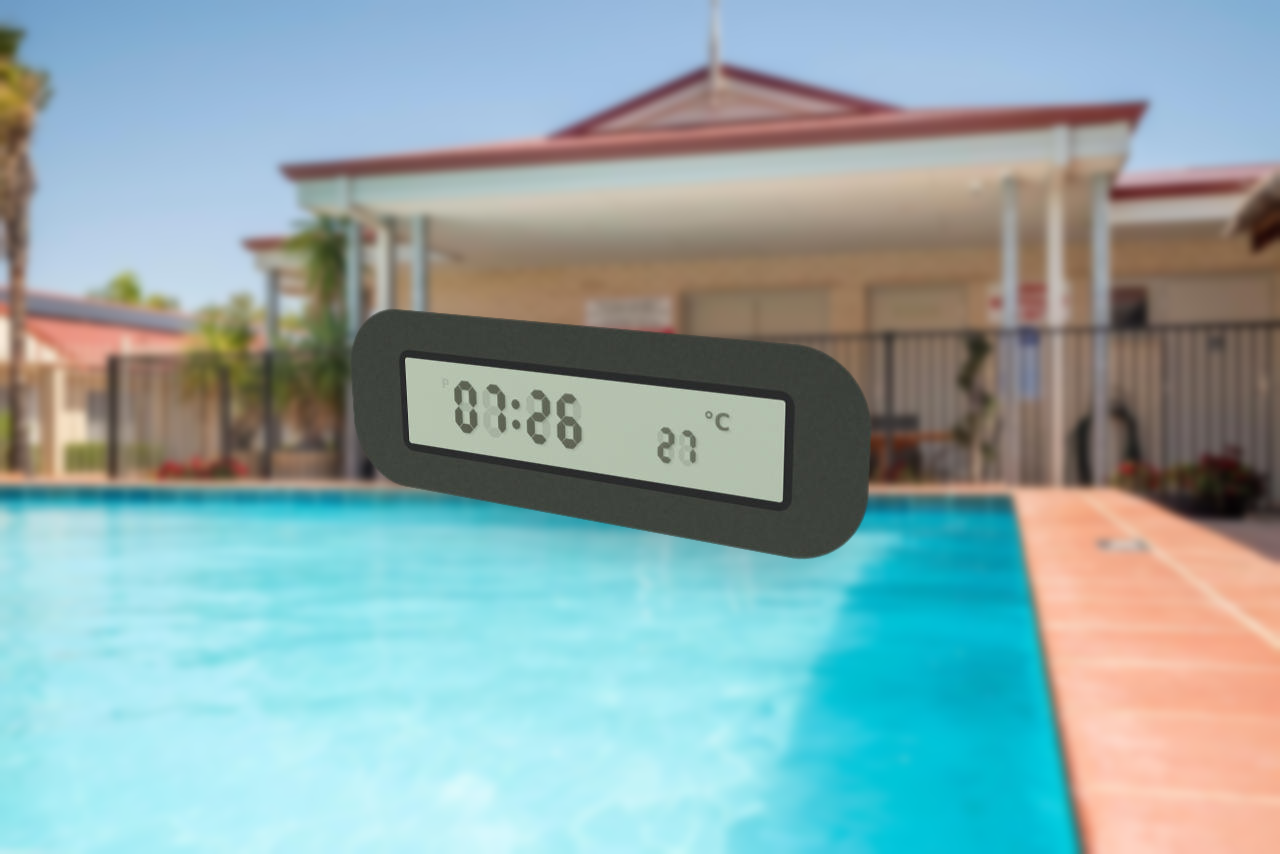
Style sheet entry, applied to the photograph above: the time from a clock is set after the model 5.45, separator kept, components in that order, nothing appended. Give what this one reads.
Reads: 7.26
